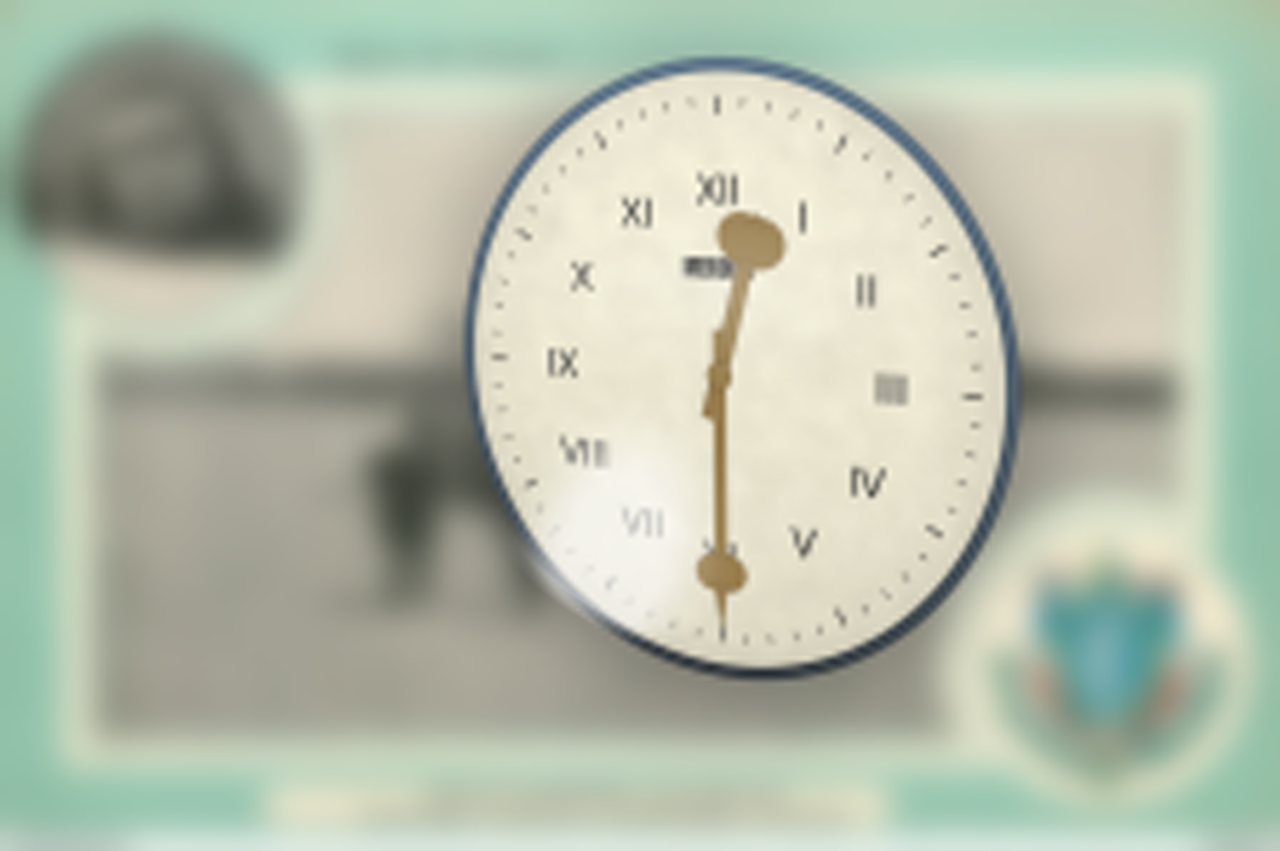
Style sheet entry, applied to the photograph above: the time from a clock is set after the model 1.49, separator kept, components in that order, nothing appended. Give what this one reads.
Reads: 12.30
